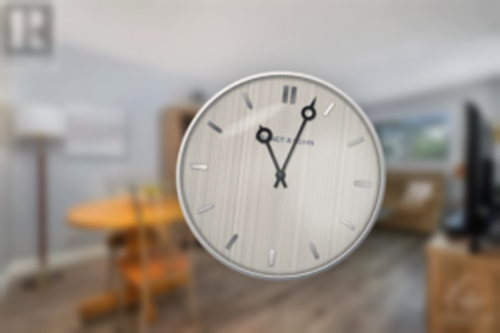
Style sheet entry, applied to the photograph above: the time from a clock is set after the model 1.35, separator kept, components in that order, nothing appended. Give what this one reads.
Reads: 11.03
